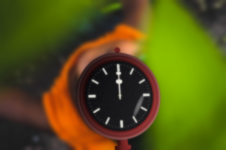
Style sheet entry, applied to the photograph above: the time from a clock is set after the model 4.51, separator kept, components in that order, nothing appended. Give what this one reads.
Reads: 12.00
